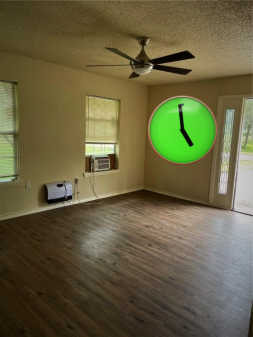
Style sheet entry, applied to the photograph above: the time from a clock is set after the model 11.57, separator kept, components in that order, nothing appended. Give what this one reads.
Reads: 4.59
